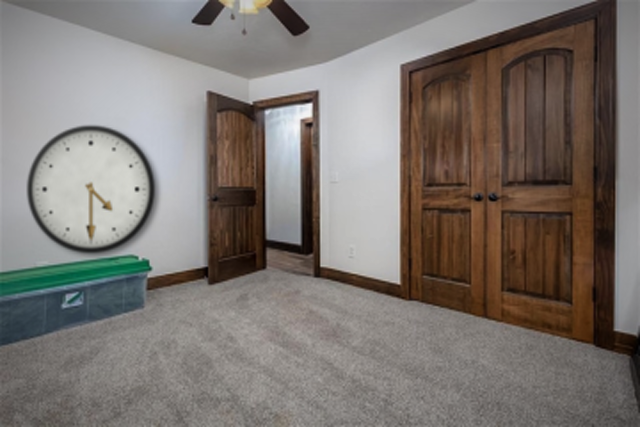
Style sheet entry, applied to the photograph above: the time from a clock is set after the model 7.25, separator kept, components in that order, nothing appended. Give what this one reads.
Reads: 4.30
